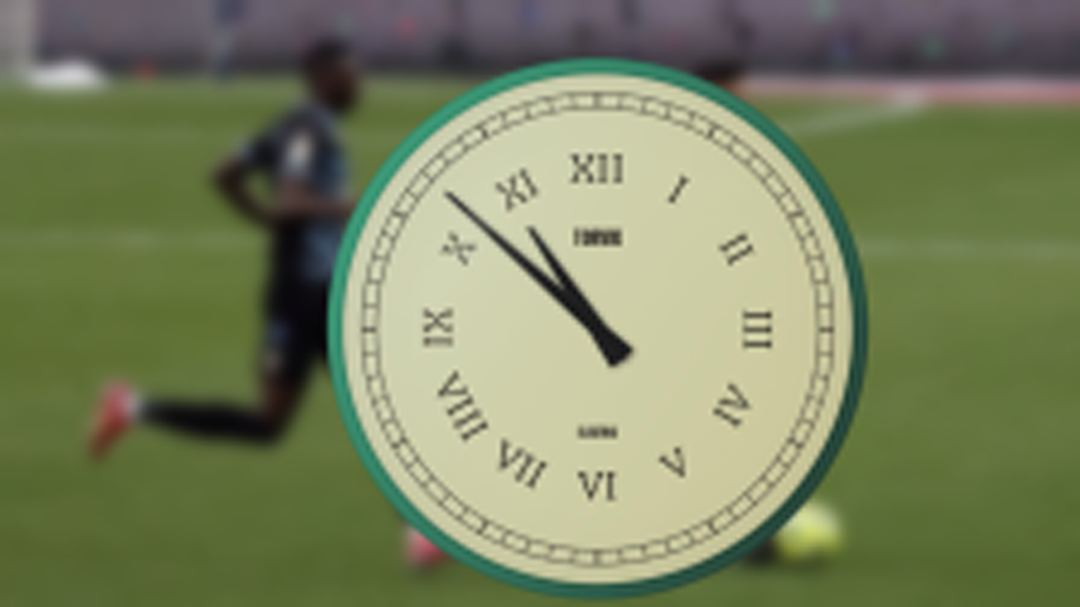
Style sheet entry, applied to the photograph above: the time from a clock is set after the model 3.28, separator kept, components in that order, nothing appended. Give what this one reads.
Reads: 10.52
